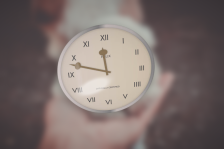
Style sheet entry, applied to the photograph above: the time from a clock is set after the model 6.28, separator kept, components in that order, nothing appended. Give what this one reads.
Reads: 11.48
